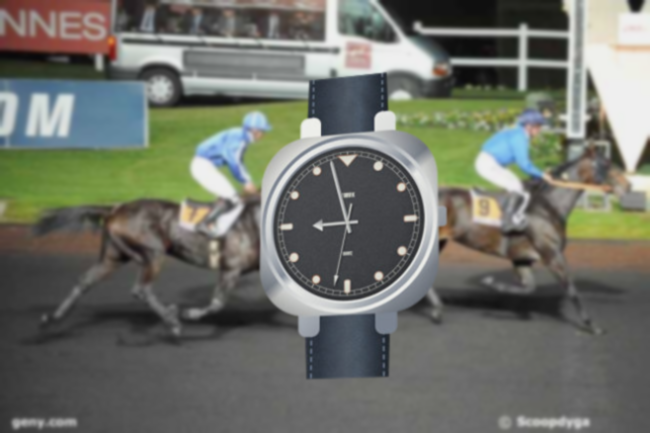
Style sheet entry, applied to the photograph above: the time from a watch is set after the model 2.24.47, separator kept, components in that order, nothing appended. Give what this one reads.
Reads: 8.57.32
